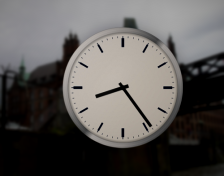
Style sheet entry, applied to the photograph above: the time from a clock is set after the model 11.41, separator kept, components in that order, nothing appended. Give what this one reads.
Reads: 8.24
